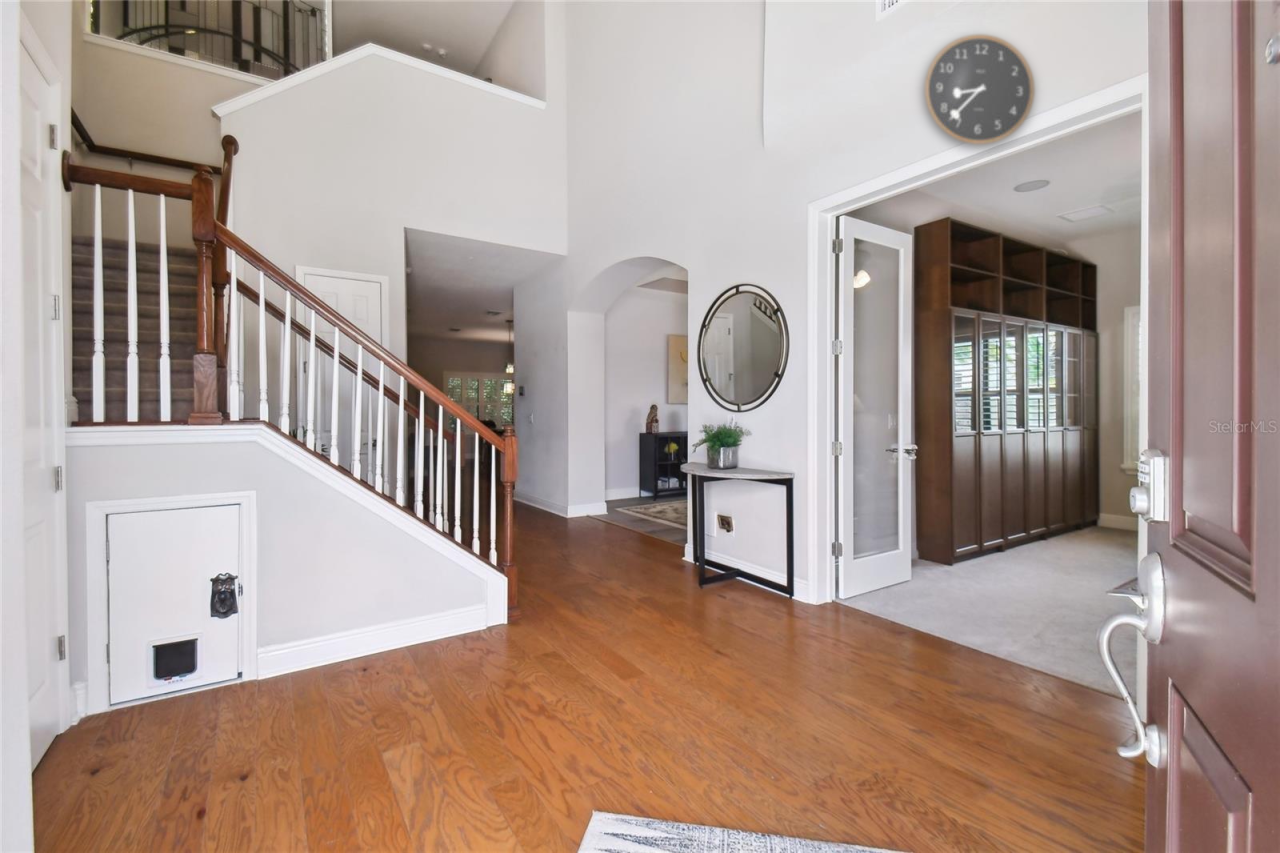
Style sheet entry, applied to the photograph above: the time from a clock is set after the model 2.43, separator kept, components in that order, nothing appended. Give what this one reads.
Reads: 8.37
